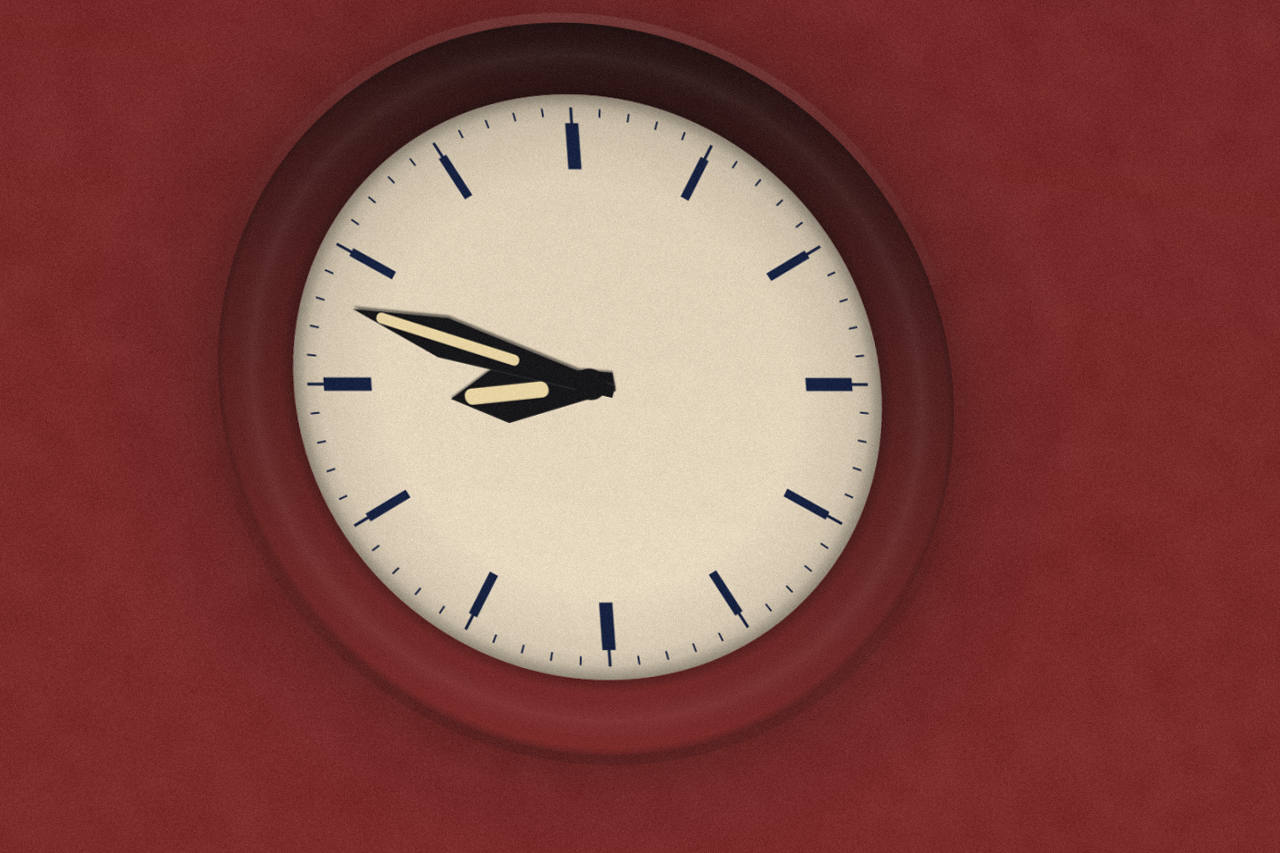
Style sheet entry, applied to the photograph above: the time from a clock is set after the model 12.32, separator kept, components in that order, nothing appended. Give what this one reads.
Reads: 8.48
